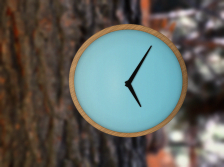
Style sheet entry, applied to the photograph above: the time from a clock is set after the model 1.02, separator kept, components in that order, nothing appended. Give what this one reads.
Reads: 5.05
